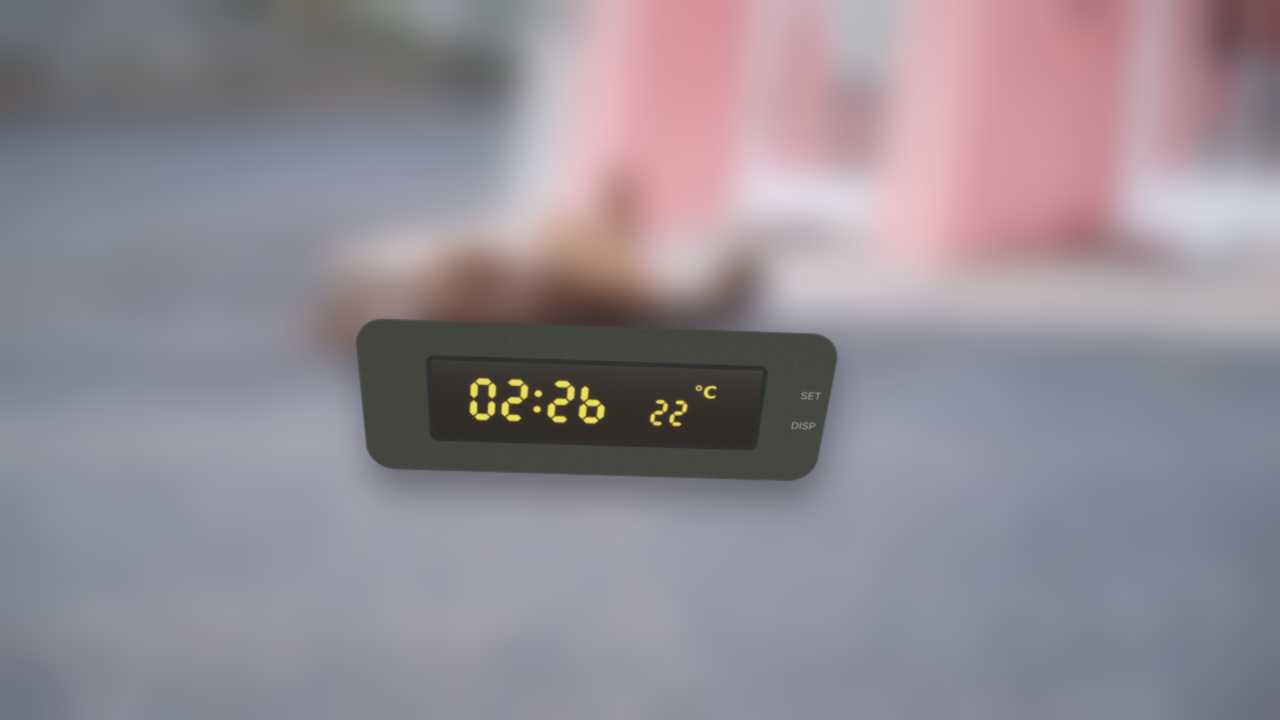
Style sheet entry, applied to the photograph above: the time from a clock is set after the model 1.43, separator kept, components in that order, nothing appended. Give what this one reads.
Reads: 2.26
